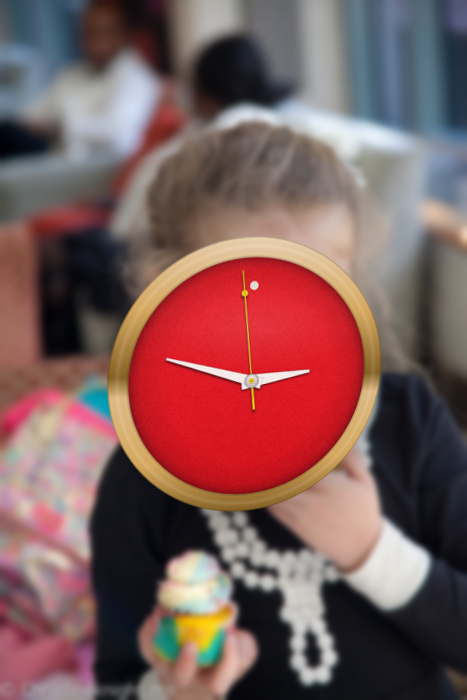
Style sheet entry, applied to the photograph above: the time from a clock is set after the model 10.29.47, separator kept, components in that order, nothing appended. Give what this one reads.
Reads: 2.47.59
